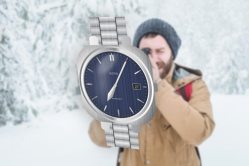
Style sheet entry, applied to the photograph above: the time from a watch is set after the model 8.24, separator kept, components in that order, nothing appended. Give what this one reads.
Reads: 7.05
